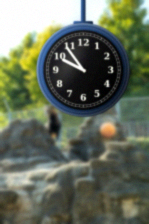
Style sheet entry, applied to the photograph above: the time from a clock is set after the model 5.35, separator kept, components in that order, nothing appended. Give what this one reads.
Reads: 9.54
